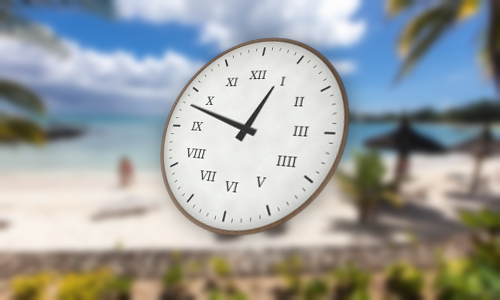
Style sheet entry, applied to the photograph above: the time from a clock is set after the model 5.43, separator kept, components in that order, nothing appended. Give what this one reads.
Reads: 12.48
